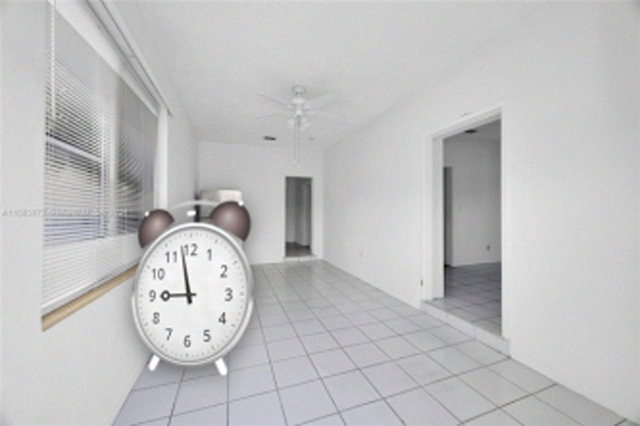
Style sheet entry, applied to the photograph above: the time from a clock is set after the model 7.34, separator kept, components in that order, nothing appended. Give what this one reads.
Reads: 8.58
